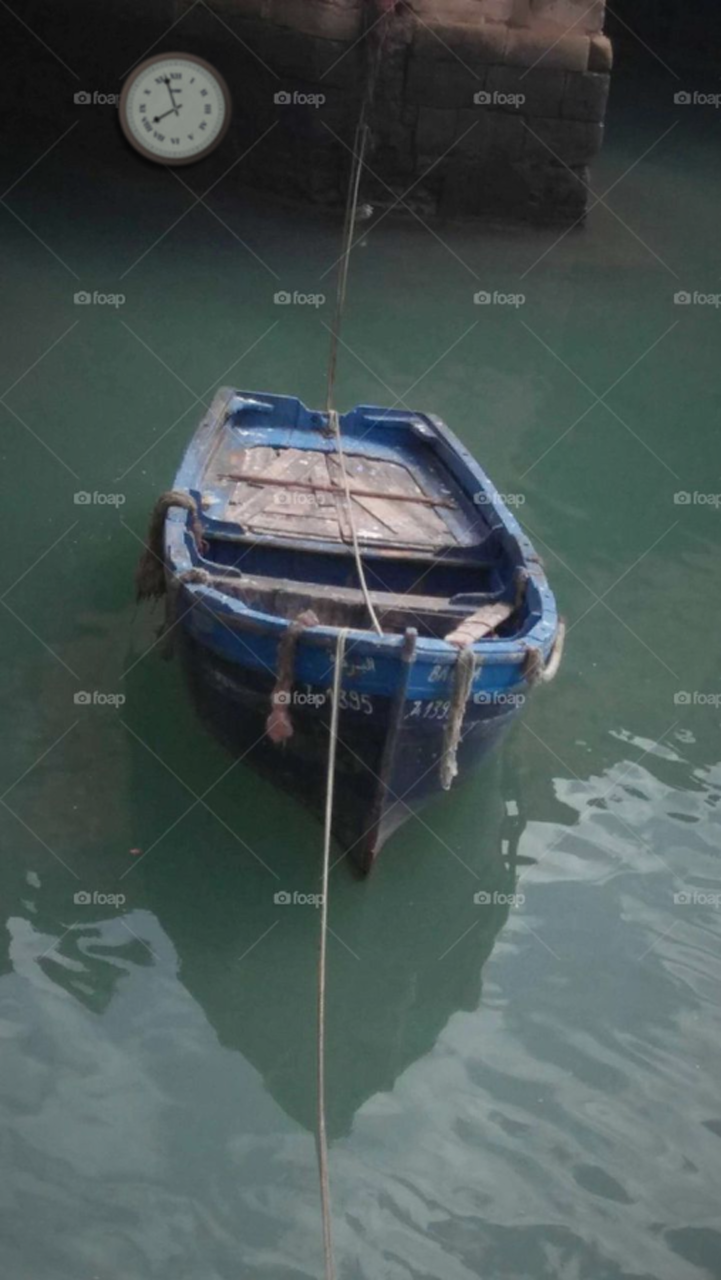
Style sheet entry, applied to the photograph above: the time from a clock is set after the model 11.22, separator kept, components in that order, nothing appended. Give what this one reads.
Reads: 7.57
